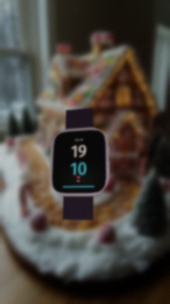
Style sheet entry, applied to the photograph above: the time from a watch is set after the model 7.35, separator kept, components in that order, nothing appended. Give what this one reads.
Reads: 19.10
